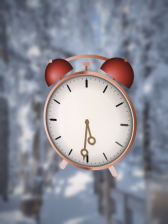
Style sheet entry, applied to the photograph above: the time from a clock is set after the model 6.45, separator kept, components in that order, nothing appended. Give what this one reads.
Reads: 5.31
